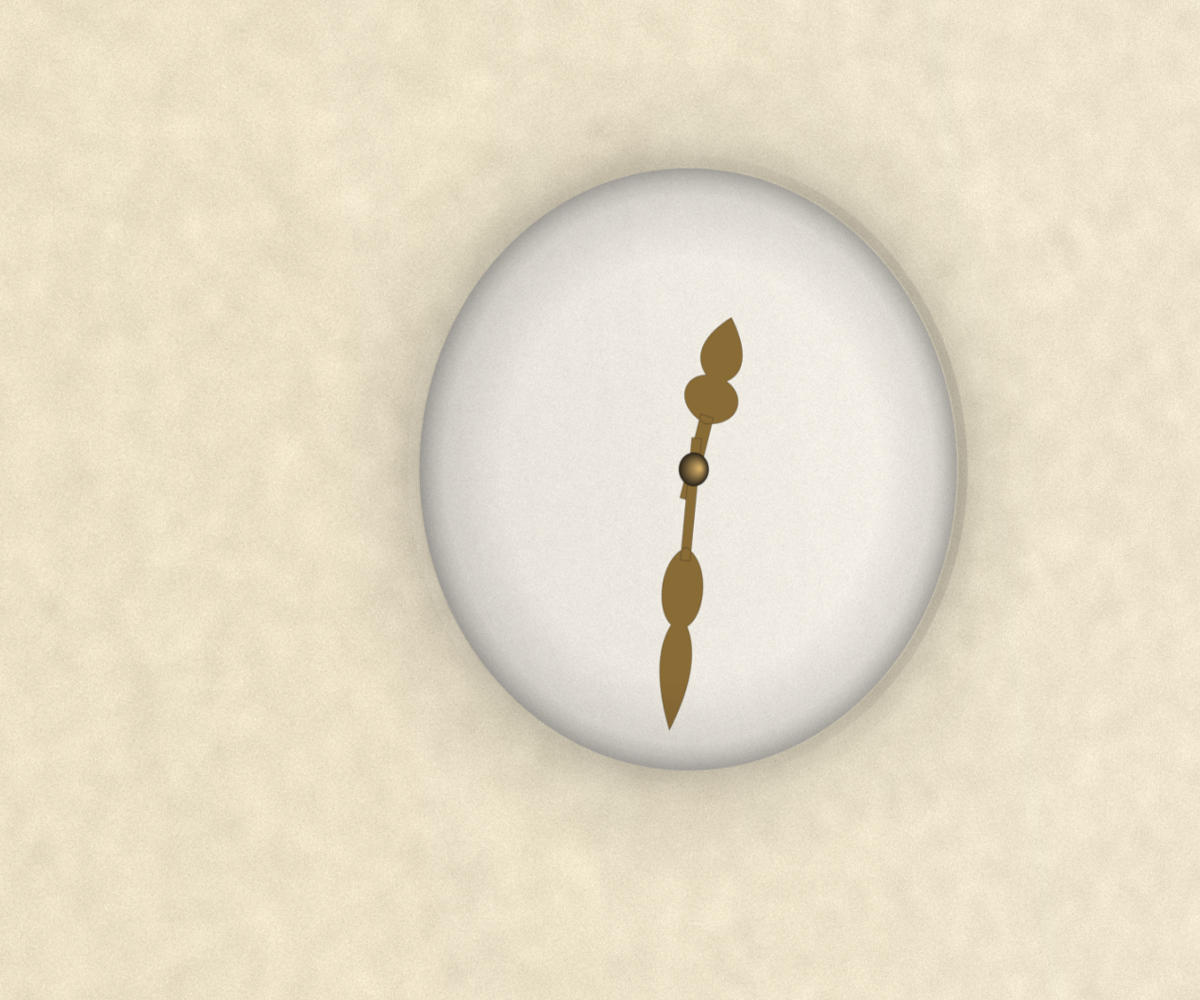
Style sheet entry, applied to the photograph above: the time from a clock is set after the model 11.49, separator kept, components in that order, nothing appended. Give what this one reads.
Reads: 12.31
